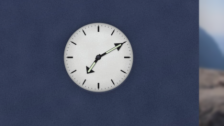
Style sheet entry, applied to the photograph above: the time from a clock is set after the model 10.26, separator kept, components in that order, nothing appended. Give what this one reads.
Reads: 7.10
